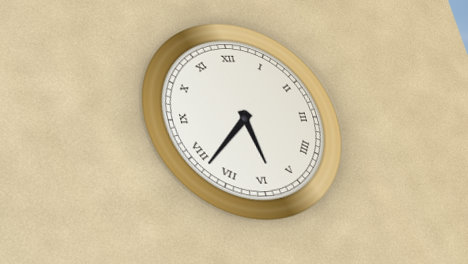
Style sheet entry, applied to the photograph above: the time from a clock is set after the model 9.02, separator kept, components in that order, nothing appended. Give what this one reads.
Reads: 5.38
